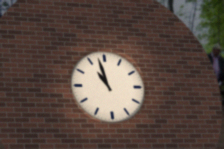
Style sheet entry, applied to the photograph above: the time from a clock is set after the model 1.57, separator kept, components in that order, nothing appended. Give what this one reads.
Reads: 10.58
